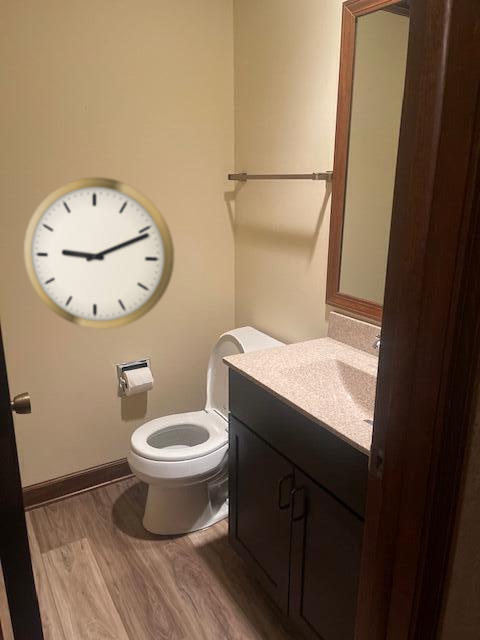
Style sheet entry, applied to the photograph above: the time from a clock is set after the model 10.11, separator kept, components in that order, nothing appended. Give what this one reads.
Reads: 9.11
